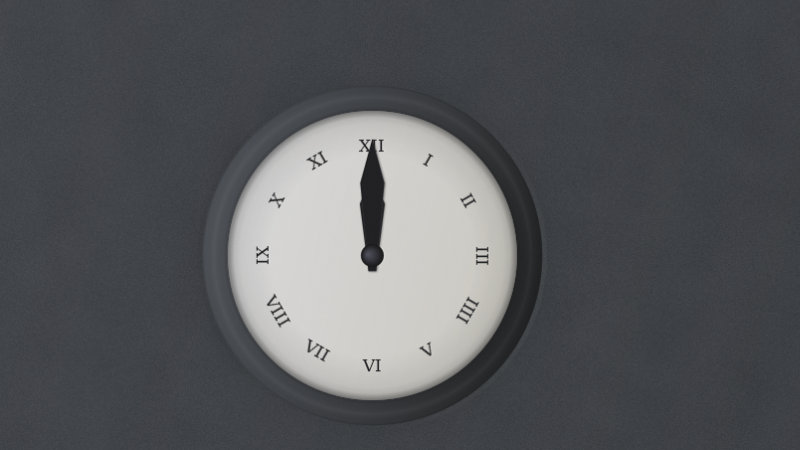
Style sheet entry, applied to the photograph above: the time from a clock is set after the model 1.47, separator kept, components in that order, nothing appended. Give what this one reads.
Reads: 12.00
